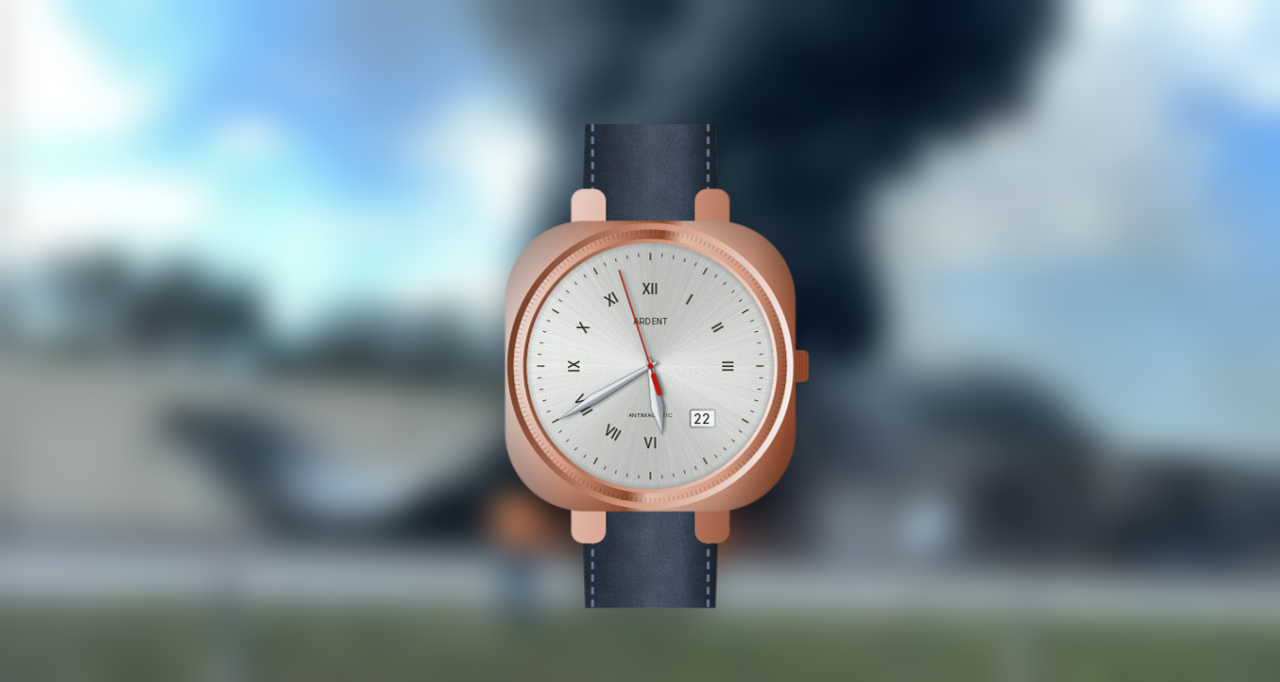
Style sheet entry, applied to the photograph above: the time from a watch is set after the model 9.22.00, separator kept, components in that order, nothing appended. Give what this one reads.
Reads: 5.39.57
